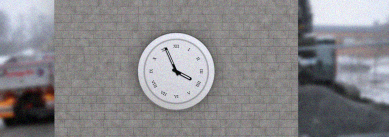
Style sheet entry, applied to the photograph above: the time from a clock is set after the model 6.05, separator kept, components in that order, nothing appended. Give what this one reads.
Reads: 3.56
